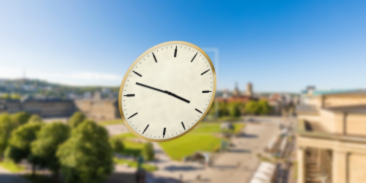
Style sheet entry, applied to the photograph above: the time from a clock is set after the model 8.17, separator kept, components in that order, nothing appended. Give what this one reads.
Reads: 3.48
